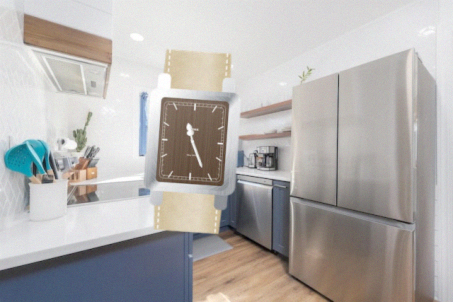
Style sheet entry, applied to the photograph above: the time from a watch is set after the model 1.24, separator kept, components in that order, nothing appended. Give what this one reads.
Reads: 11.26
